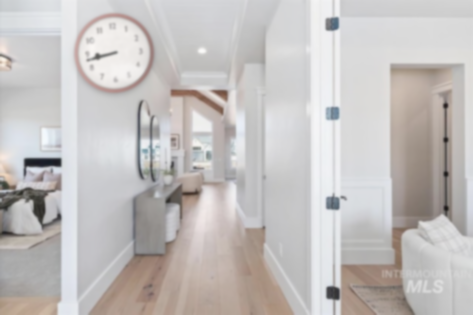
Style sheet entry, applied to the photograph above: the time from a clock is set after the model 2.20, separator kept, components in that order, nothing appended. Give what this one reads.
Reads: 8.43
